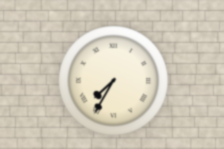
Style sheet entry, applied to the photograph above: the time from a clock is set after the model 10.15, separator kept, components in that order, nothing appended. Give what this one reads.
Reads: 7.35
